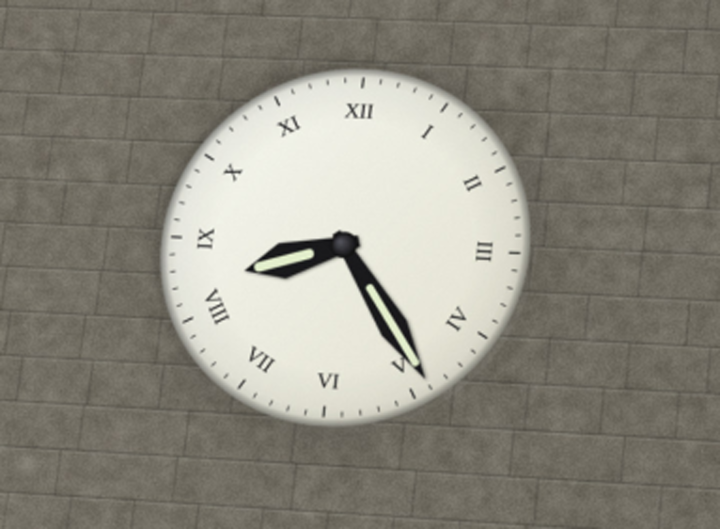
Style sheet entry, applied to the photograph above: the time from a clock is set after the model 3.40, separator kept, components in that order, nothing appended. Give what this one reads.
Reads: 8.24
